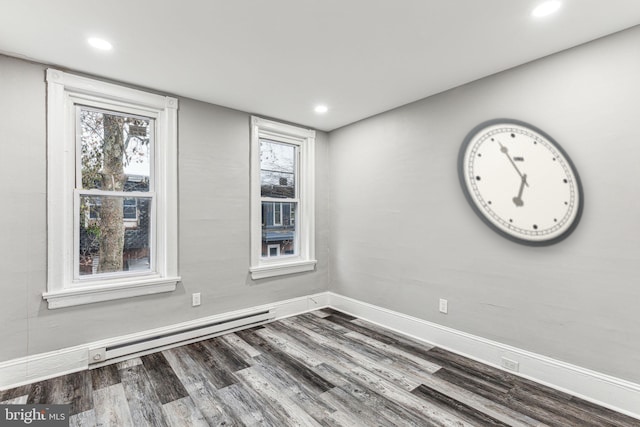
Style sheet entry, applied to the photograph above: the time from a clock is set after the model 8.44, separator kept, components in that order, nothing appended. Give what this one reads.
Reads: 6.56
